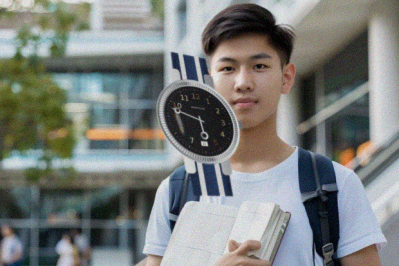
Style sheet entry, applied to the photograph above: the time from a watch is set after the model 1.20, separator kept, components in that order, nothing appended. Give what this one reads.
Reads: 5.48
